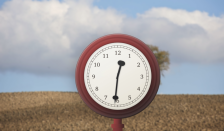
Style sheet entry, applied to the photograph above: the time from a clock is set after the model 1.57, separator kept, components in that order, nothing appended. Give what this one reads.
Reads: 12.31
